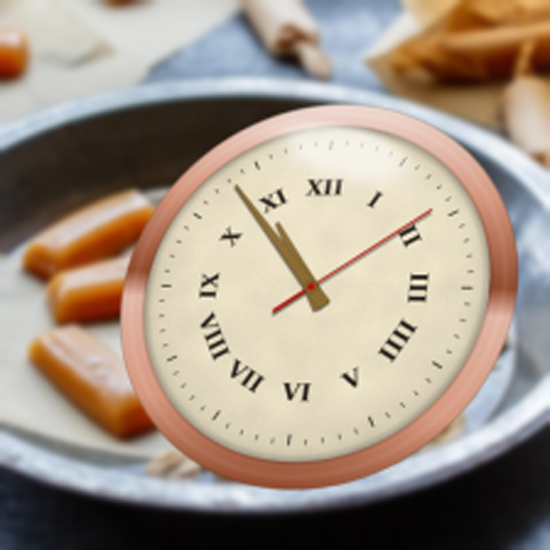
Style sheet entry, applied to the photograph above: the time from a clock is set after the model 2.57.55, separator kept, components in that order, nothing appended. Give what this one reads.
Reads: 10.53.09
